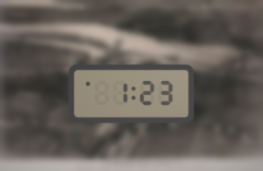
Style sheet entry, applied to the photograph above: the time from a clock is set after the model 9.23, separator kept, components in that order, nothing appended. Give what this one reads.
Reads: 1.23
